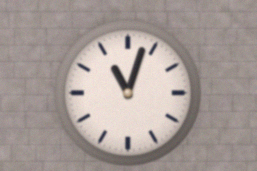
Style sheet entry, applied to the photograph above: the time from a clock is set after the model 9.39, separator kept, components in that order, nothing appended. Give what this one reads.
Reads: 11.03
